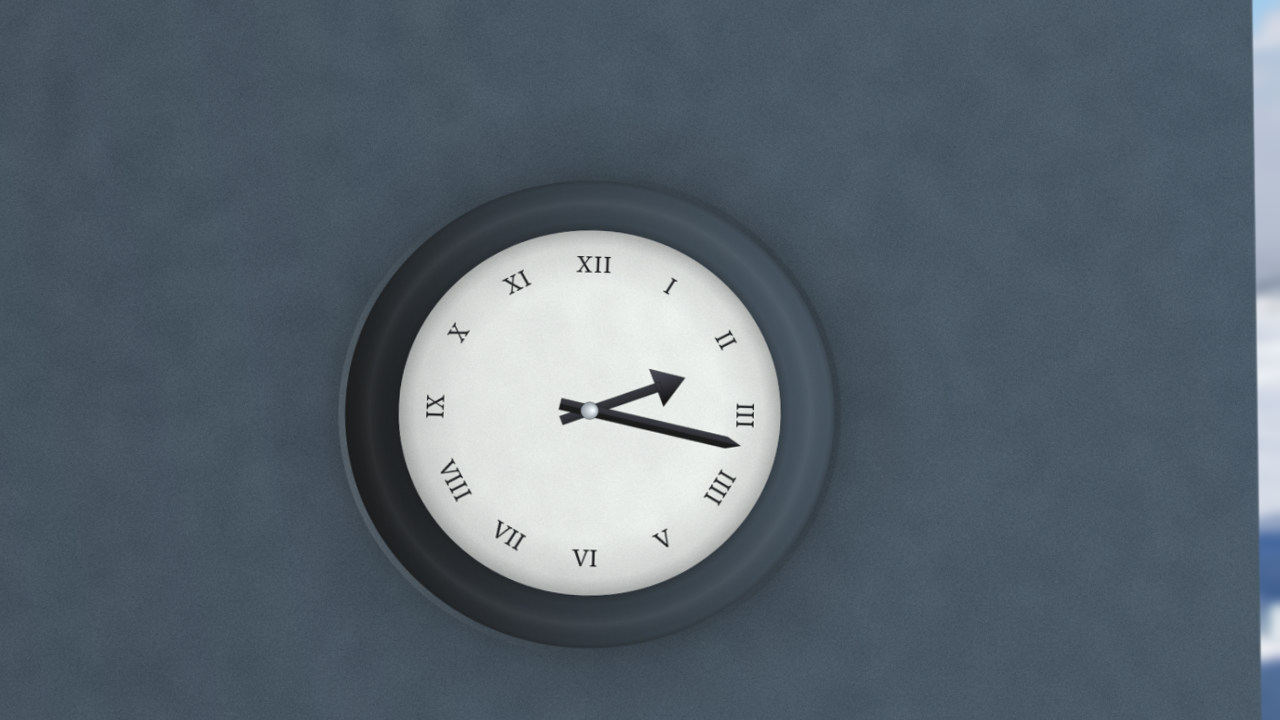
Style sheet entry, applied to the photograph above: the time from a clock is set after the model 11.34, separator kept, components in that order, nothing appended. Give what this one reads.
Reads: 2.17
